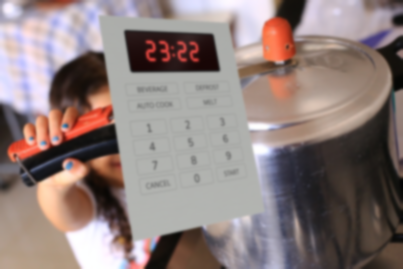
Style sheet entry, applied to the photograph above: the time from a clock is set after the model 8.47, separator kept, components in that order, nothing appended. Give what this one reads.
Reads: 23.22
